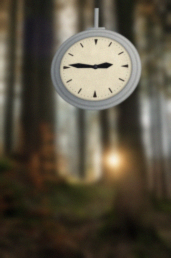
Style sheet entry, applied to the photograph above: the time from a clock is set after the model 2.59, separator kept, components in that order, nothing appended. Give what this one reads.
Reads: 2.46
